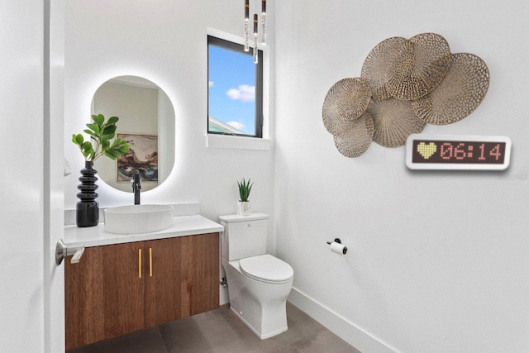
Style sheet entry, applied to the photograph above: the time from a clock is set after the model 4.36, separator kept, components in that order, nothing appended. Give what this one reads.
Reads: 6.14
